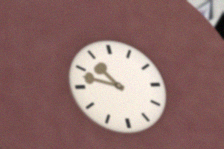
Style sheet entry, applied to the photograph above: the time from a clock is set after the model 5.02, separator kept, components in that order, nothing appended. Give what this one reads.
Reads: 10.48
